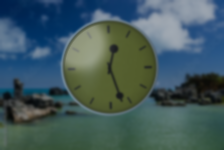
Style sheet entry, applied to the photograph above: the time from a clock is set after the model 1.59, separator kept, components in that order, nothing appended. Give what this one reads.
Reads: 12.27
